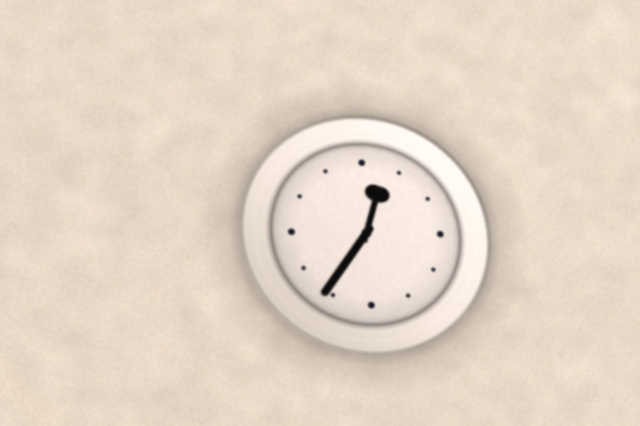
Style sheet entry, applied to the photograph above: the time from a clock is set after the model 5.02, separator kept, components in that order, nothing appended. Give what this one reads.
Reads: 12.36
